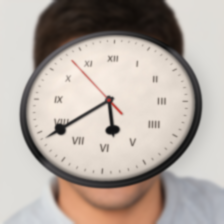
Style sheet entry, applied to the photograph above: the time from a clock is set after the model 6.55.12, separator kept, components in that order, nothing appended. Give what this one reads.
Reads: 5.38.53
